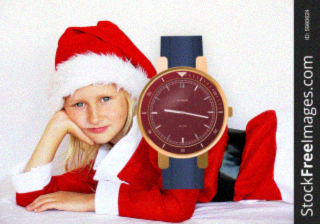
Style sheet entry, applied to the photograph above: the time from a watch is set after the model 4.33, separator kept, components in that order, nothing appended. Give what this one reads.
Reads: 9.17
